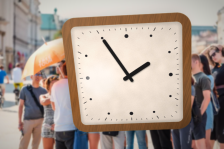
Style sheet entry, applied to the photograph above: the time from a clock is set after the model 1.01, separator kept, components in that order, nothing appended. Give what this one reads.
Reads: 1.55
